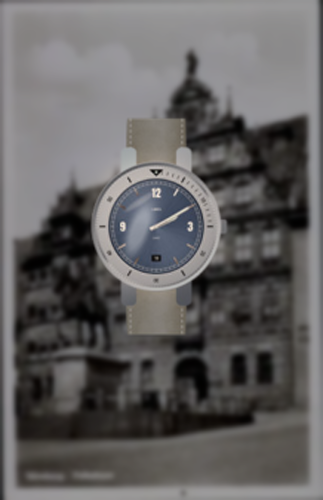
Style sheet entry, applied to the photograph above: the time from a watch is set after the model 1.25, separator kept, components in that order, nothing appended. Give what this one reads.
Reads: 2.10
